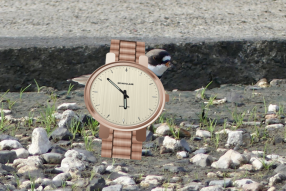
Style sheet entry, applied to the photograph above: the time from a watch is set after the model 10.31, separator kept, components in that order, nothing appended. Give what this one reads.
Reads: 5.52
